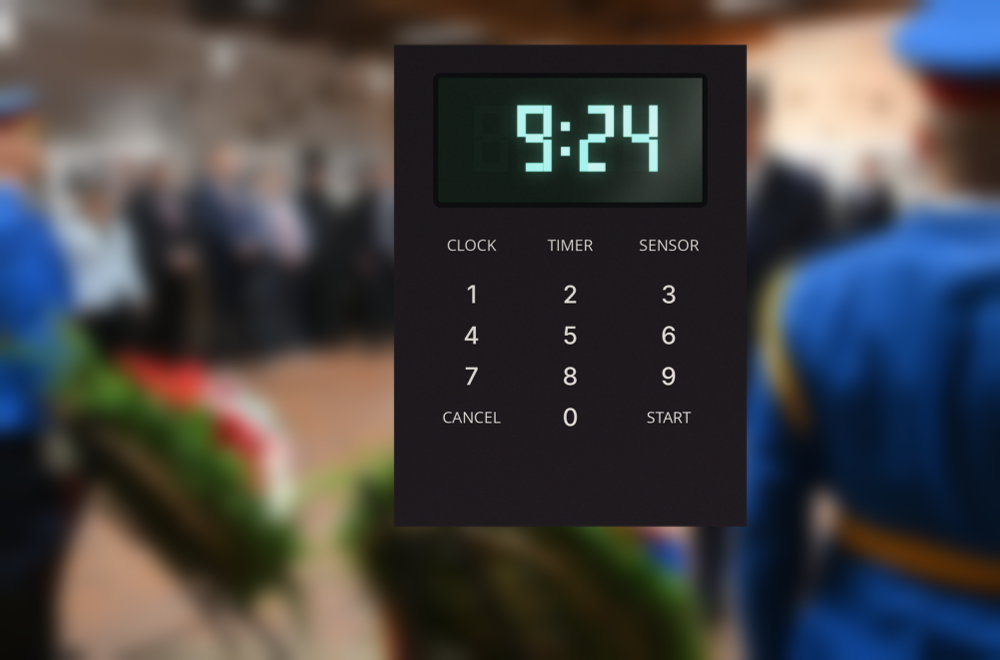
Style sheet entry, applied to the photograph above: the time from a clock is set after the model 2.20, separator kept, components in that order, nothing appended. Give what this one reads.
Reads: 9.24
